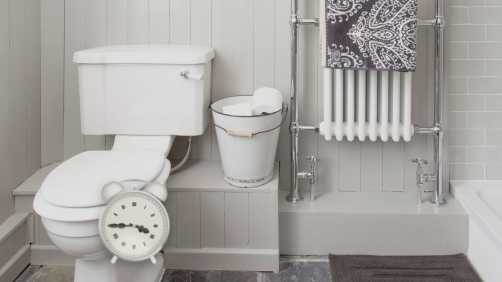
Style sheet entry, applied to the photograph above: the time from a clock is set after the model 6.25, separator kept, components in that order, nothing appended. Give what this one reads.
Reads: 3.45
